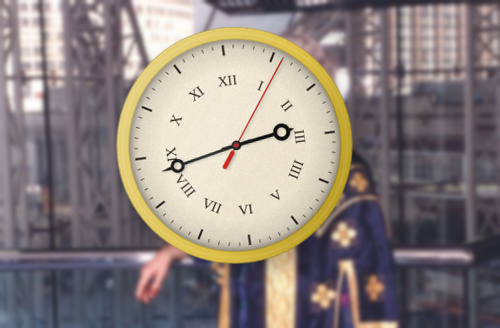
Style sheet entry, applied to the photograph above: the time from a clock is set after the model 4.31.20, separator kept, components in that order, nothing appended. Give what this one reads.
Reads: 2.43.06
